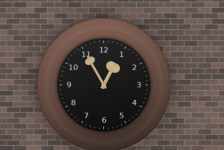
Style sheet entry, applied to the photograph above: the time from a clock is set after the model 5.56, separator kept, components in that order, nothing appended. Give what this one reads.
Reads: 12.55
